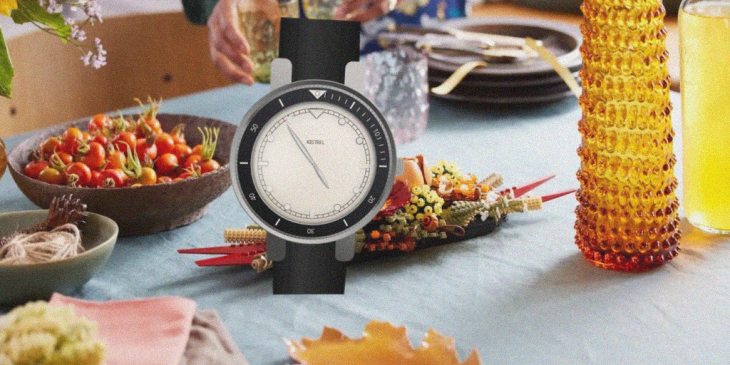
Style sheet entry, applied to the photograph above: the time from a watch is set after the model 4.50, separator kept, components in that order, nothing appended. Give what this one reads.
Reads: 4.54
